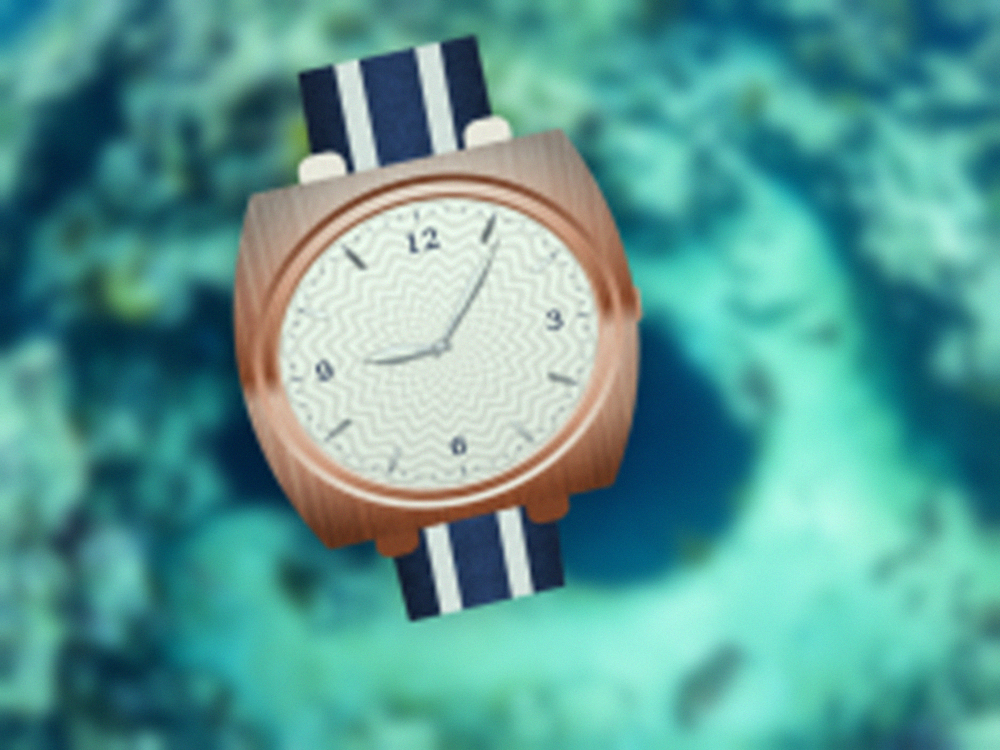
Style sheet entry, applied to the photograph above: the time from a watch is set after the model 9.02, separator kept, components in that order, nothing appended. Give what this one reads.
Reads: 9.06
